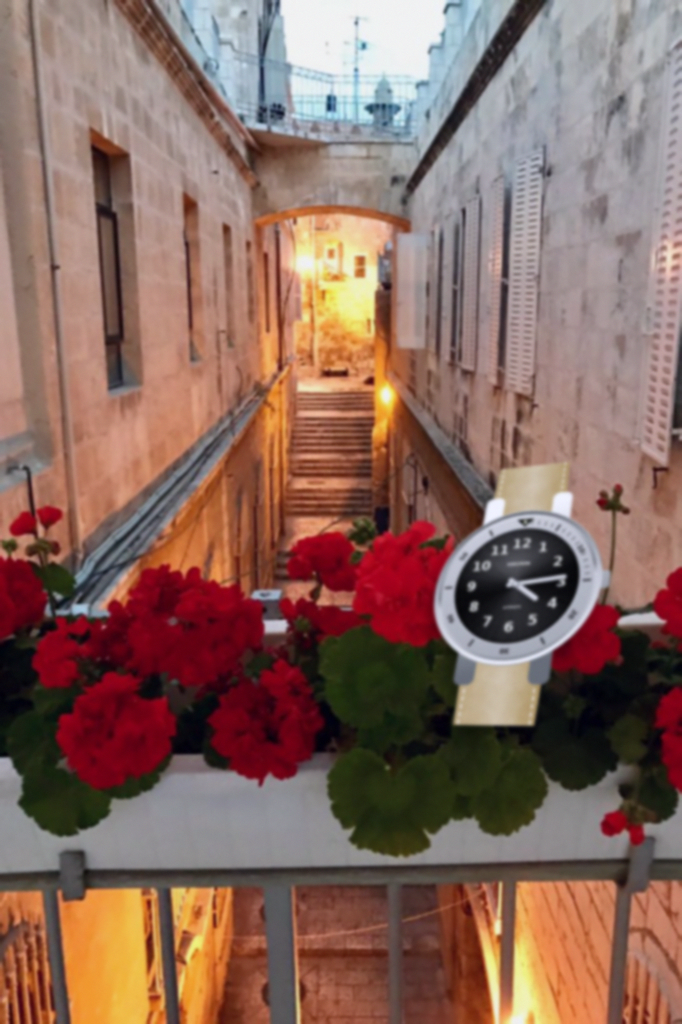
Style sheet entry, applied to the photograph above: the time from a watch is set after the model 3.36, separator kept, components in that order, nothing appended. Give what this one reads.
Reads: 4.14
